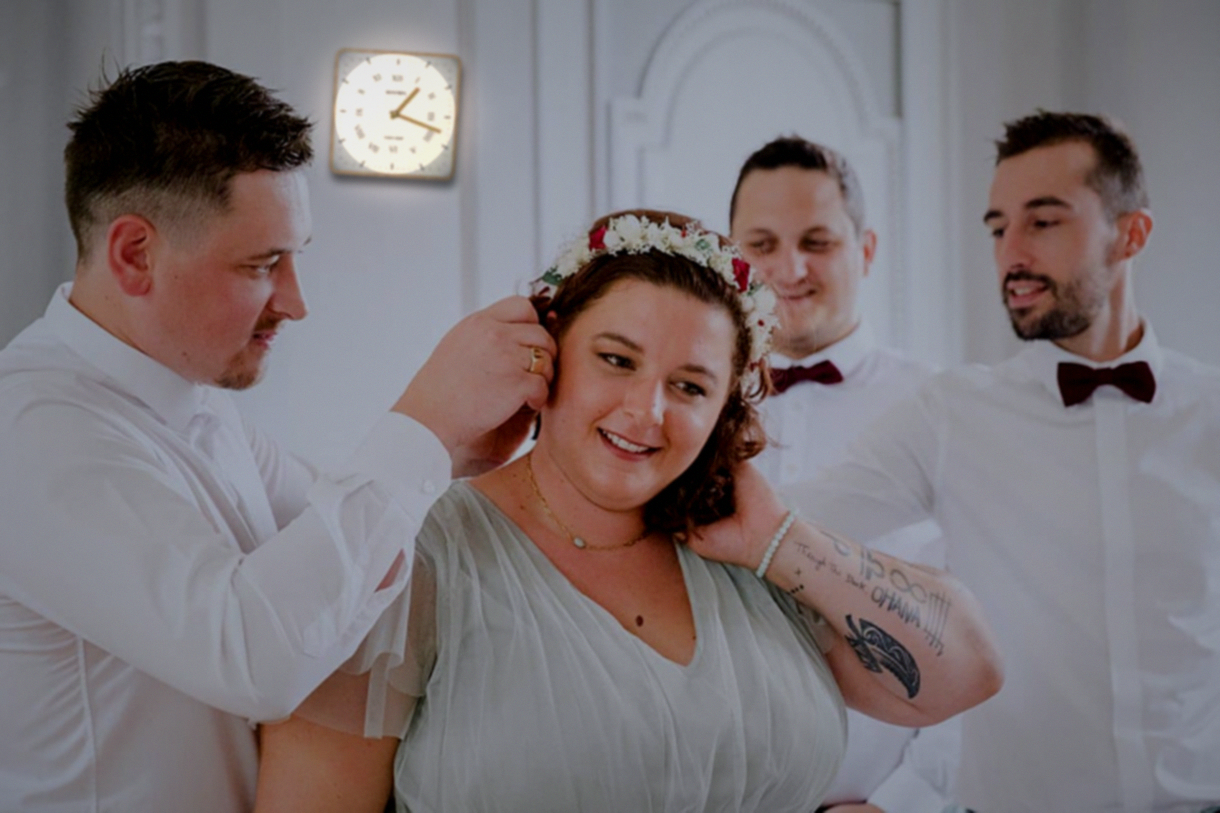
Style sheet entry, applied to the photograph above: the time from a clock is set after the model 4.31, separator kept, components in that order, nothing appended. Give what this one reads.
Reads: 1.18
